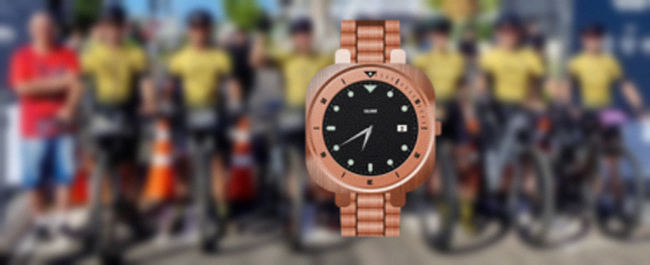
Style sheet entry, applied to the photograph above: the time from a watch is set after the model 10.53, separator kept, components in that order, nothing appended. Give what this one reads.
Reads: 6.40
